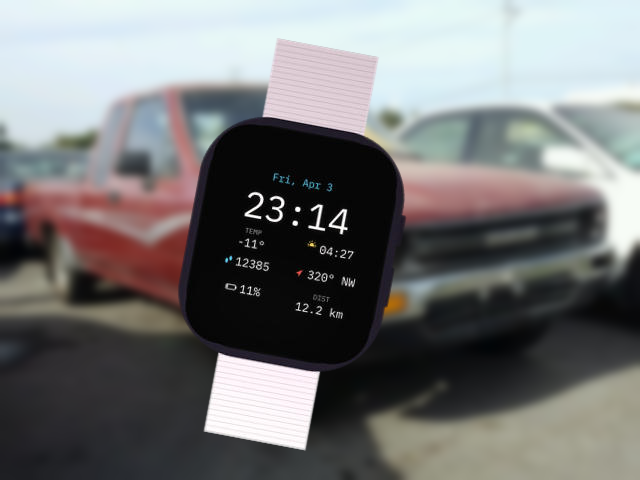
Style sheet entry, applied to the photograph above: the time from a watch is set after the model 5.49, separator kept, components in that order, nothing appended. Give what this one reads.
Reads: 23.14
